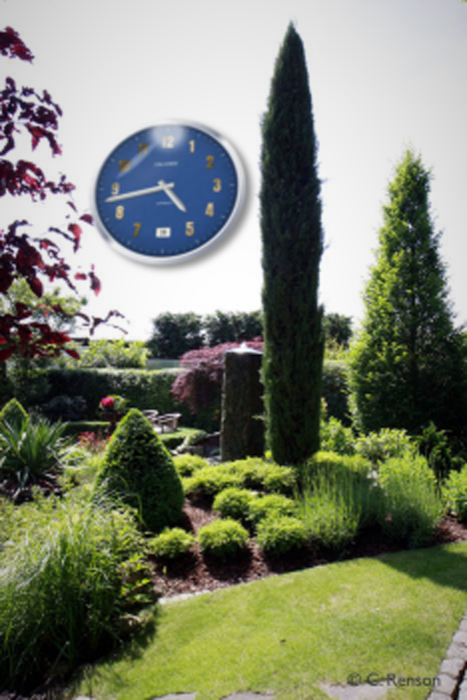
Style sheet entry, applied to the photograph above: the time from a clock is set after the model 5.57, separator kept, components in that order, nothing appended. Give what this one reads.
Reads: 4.43
